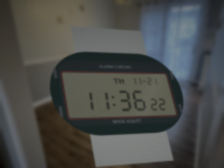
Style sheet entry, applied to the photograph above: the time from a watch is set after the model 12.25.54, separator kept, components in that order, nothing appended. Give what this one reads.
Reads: 11.36.22
